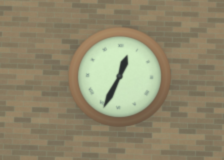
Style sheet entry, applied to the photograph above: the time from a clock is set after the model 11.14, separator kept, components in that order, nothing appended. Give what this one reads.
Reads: 12.34
